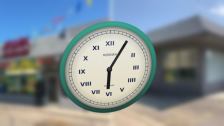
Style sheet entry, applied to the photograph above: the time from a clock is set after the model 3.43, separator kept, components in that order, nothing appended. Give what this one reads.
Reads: 6.05
